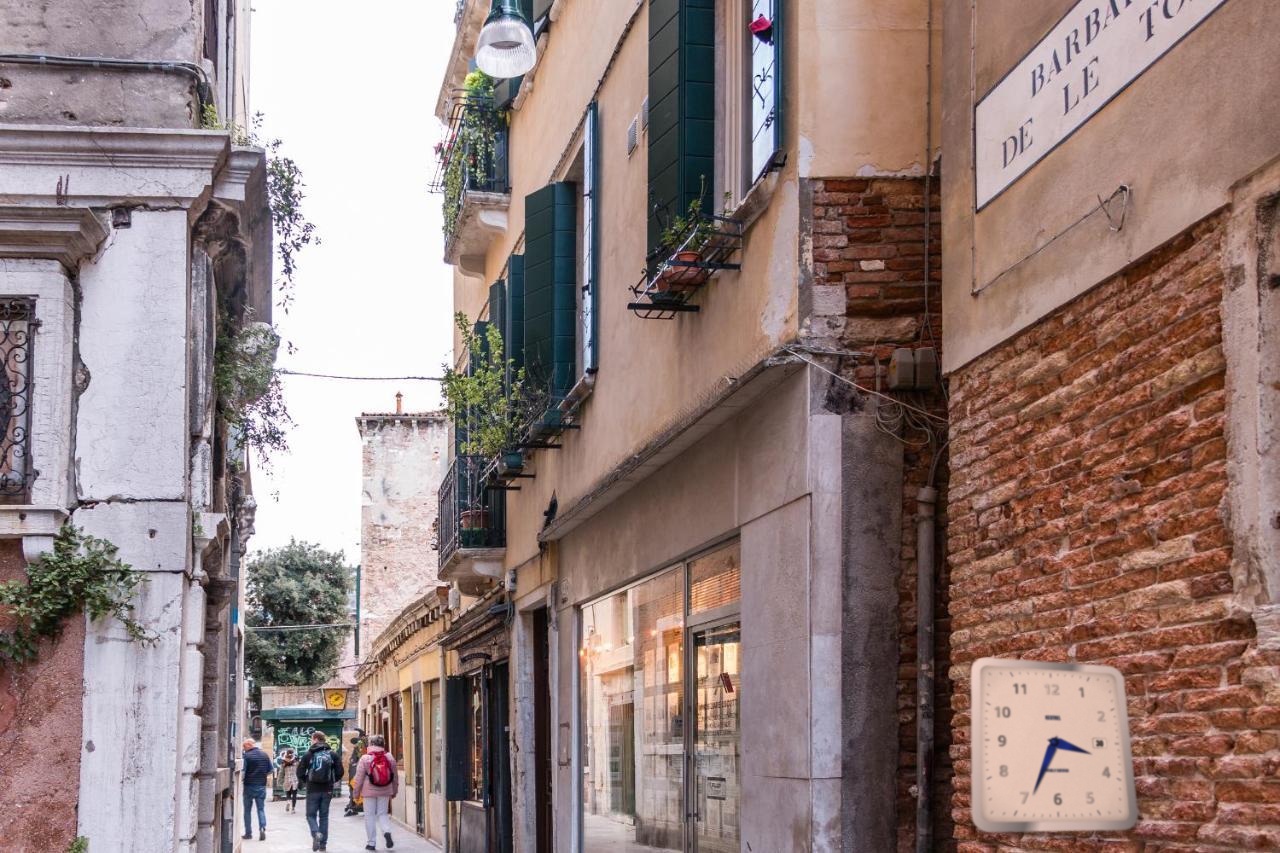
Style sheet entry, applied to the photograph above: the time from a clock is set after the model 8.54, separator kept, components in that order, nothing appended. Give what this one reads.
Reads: 3.34
